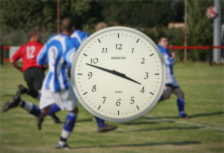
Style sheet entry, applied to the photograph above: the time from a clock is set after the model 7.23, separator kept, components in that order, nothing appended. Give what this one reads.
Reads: 3.48
